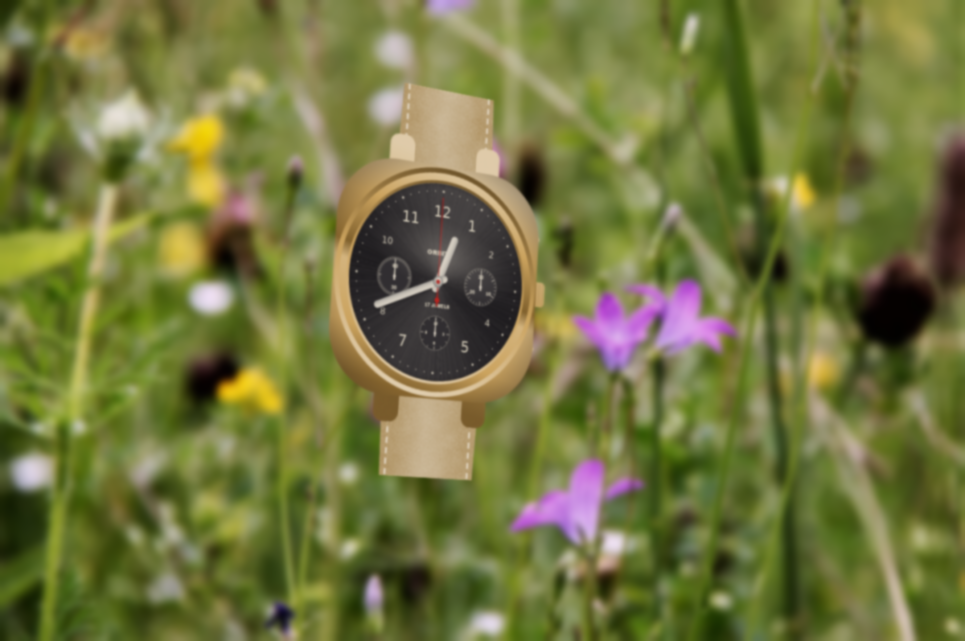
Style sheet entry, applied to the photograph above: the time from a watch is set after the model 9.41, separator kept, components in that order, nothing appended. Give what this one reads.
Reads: 12.41
